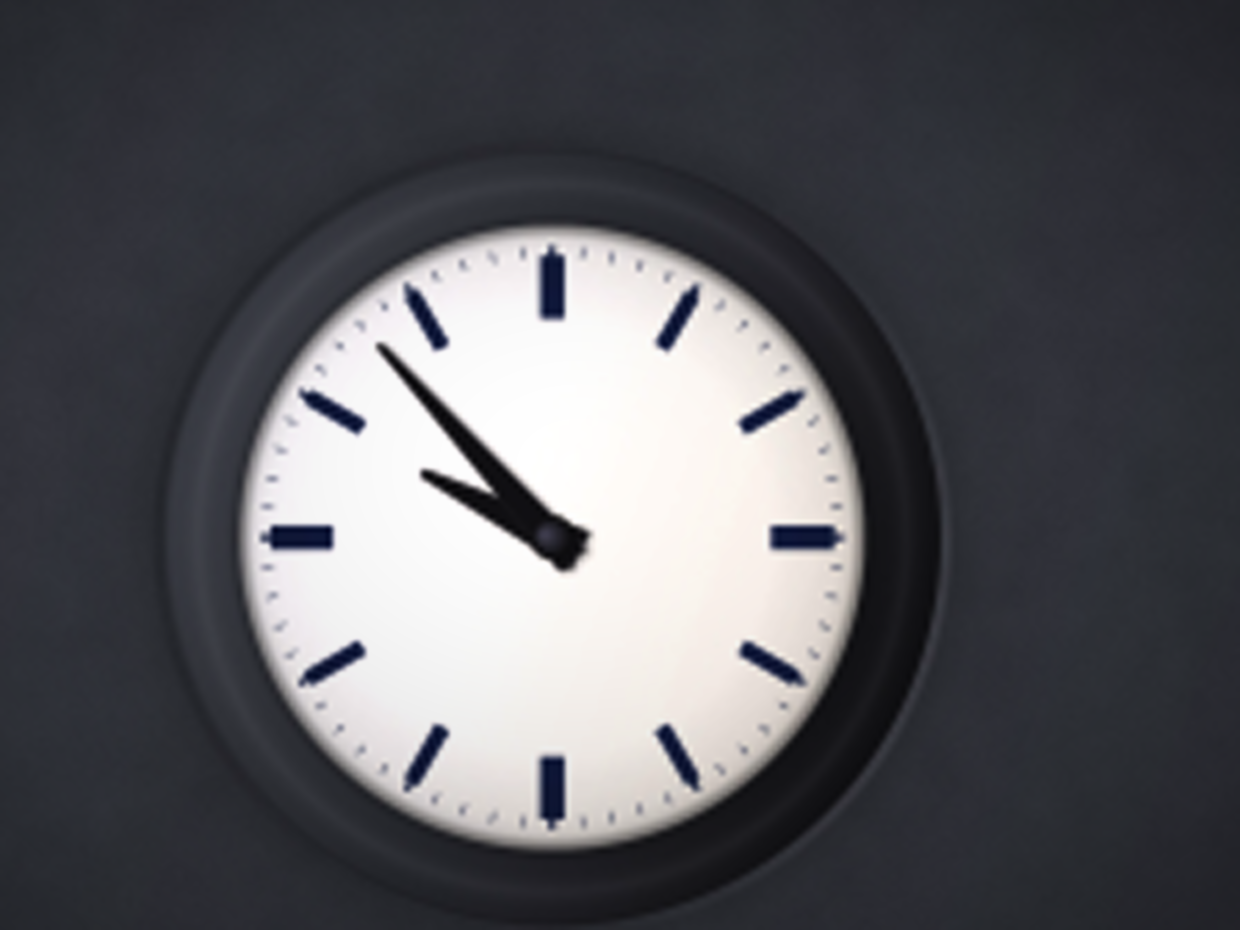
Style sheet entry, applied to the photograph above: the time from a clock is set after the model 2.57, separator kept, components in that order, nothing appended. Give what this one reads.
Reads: 9.53
